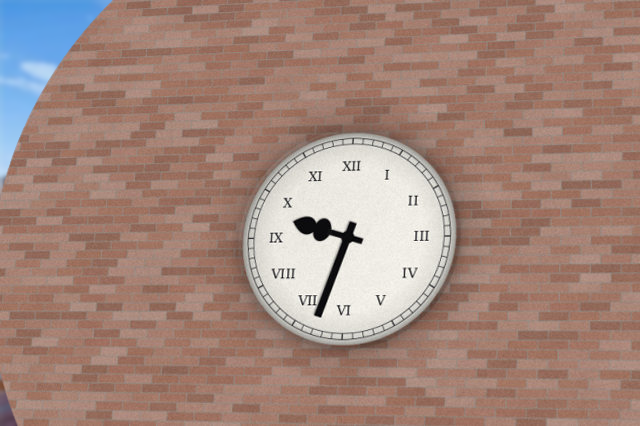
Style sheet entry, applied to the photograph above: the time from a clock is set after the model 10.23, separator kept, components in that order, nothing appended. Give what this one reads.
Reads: 9.33
